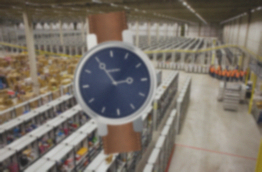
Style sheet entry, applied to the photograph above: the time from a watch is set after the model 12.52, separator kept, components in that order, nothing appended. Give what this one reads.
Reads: 2.55
